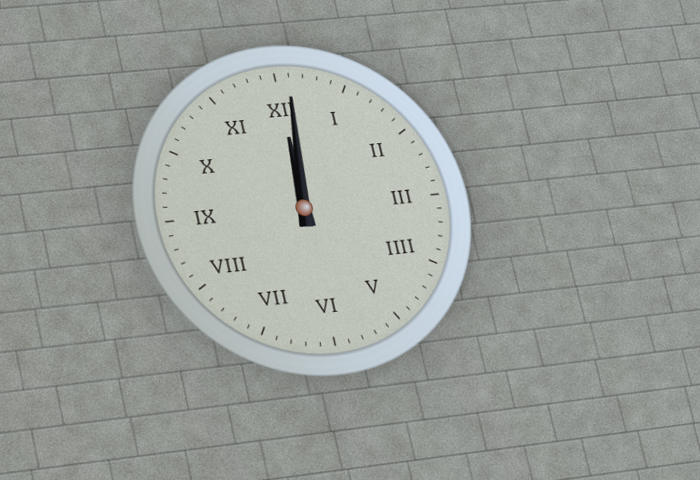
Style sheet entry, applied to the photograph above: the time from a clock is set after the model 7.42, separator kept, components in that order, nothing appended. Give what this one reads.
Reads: 12.01
